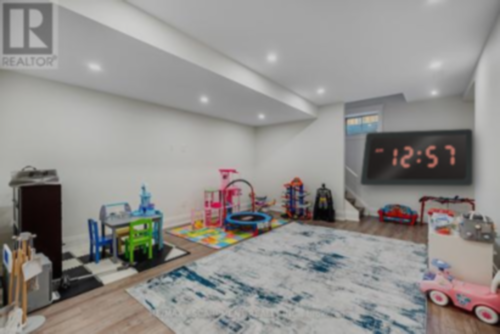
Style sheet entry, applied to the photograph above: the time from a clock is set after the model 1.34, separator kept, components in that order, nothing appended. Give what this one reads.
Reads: 12.57
